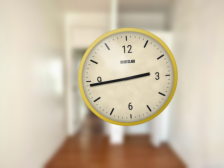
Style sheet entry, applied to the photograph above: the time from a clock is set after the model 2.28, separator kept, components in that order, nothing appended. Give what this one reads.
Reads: 2.44
